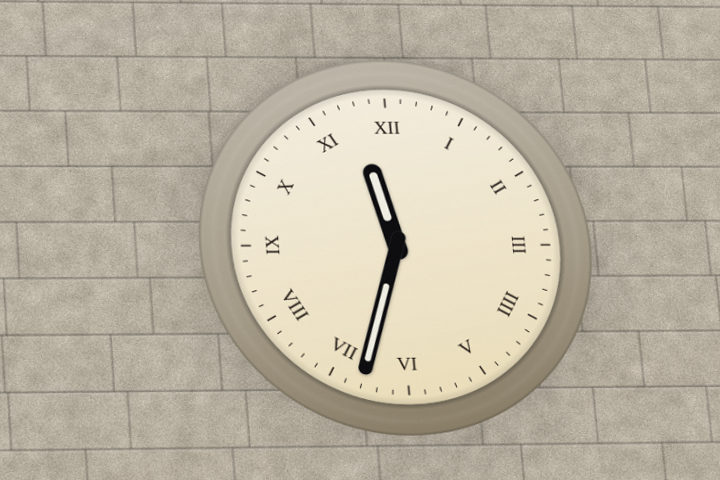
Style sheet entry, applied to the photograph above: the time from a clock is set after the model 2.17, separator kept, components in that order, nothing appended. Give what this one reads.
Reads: 11.33
